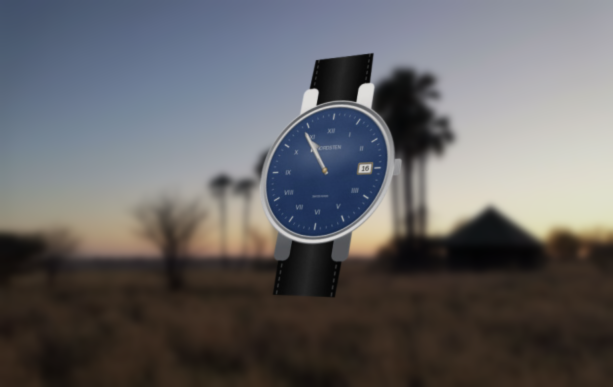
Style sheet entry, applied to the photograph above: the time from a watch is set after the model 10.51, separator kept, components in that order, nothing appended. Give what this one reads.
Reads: 10.54
